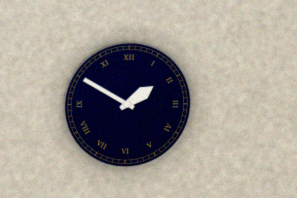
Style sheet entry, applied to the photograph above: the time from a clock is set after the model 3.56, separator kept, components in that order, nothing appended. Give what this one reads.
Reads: 1.50
